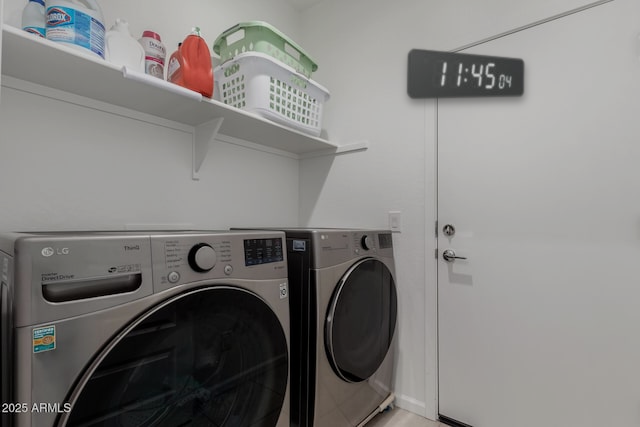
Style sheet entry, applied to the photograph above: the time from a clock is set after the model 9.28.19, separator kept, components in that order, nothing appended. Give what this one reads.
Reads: 11.45.04
